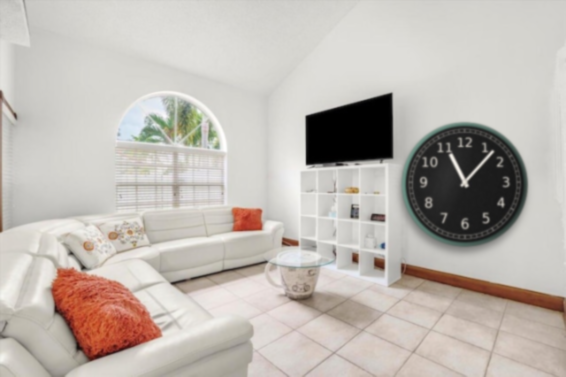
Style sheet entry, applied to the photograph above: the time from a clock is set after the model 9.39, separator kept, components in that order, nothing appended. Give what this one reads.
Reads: 11.07
